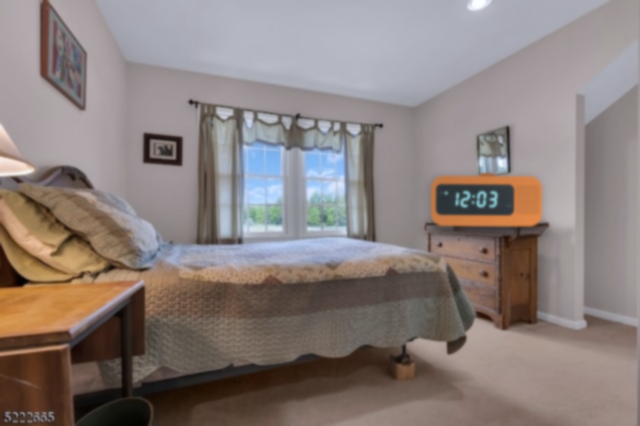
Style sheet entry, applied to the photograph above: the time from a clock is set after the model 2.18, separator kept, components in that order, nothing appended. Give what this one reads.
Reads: 12.03
